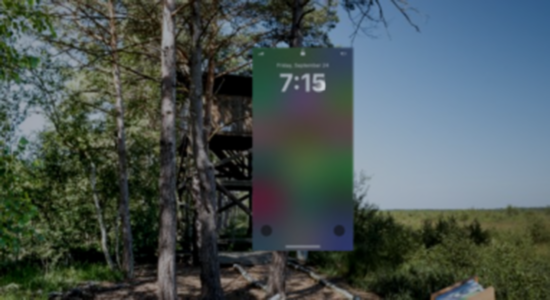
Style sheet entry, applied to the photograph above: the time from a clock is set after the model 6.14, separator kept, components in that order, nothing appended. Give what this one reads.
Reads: 7.15
